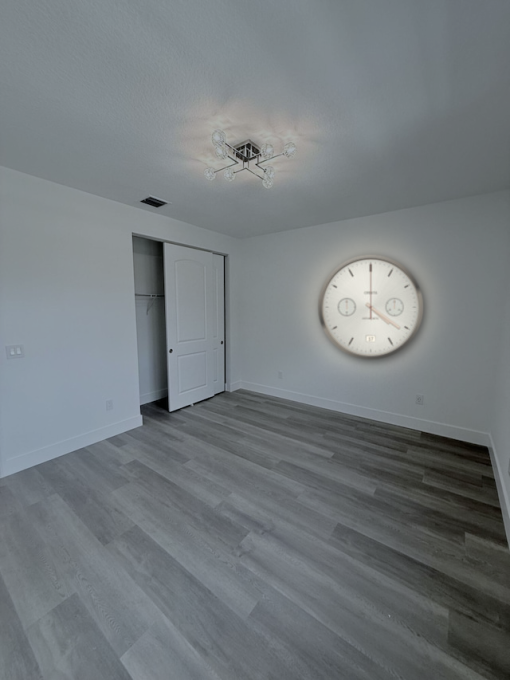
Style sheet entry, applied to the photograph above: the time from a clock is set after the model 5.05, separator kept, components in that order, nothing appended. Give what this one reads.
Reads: 4.21
